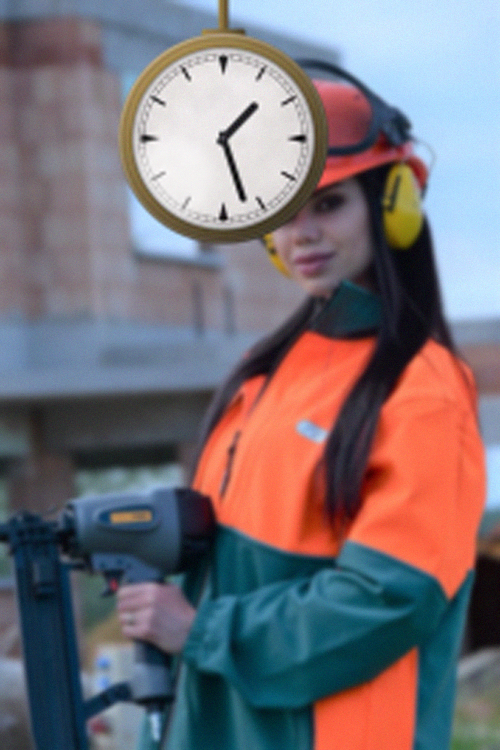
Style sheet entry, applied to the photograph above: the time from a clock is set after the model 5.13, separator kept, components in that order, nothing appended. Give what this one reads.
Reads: 1.27
